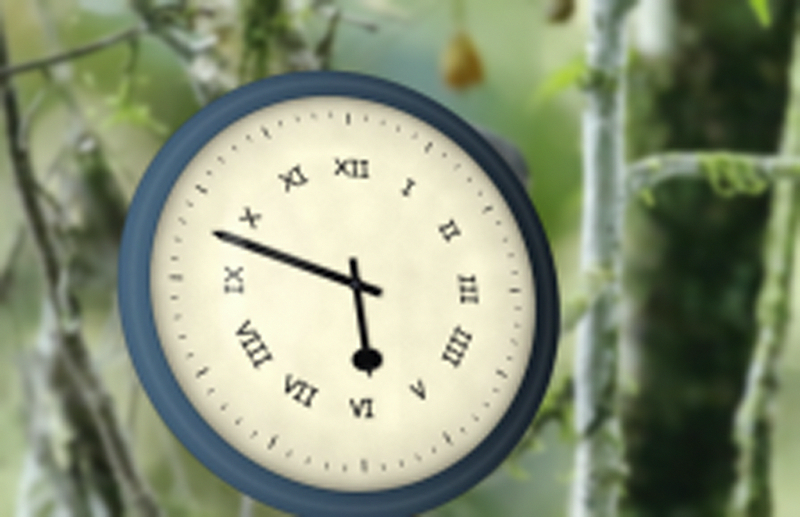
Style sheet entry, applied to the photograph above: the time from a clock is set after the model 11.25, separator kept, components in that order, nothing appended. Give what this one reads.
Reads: 5.48
